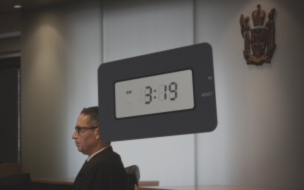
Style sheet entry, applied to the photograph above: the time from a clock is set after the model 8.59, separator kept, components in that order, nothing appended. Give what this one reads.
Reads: 3.19
